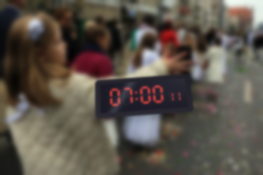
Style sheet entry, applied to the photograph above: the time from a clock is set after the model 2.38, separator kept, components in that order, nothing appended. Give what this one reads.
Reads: 7.00
